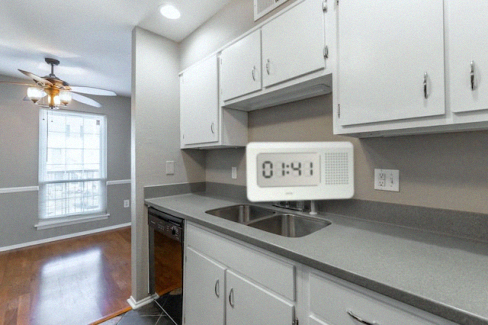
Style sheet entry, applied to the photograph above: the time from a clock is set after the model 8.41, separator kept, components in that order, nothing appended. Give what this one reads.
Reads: 1.41
